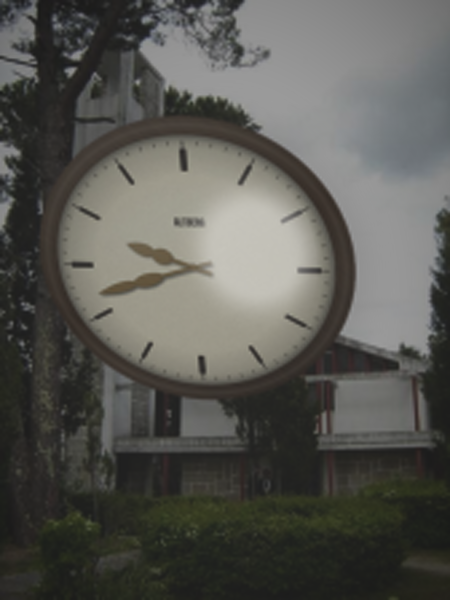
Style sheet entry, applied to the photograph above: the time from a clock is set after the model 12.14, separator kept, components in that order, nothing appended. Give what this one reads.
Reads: 9.42
